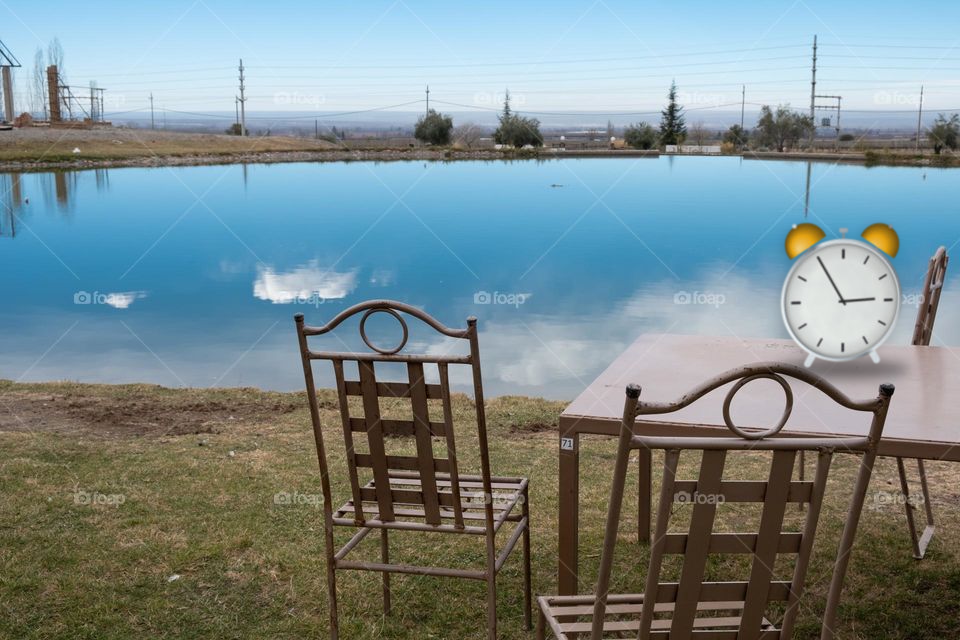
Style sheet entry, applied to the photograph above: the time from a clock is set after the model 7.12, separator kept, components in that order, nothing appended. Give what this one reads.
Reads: 2.55
